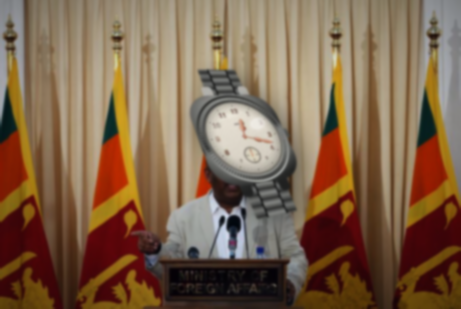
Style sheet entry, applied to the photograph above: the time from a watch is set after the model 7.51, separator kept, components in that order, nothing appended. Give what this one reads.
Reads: 12.18
